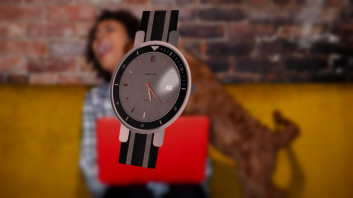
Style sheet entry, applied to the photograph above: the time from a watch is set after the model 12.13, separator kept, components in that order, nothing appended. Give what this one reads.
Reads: 5.22
